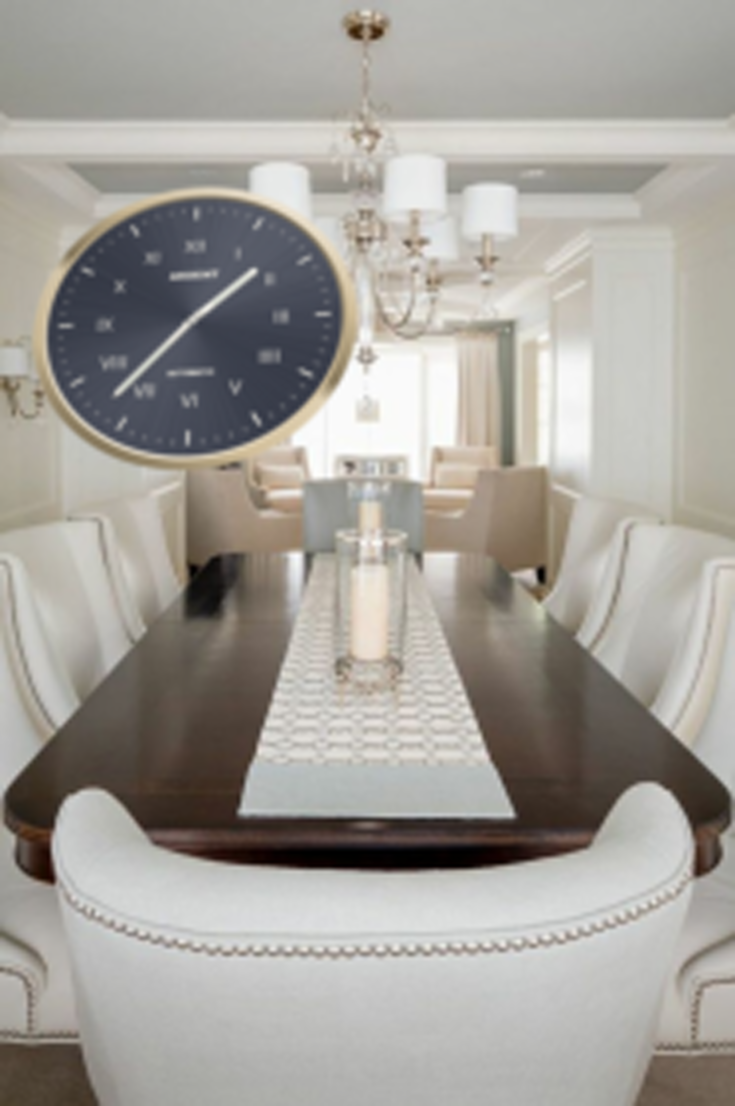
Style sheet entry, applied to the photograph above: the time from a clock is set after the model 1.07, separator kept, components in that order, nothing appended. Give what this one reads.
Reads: 1.37
